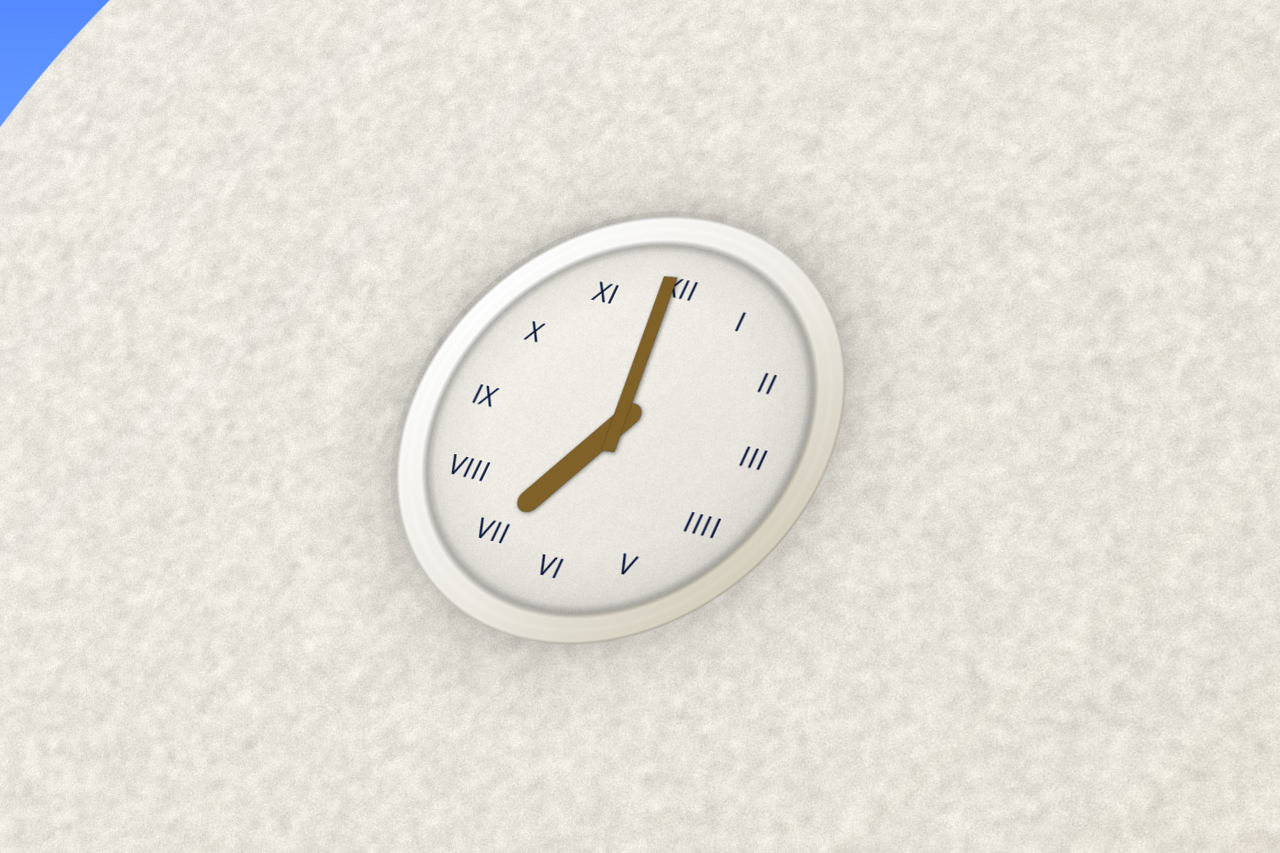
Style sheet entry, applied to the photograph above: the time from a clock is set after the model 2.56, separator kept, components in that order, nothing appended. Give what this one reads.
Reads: 6.59
